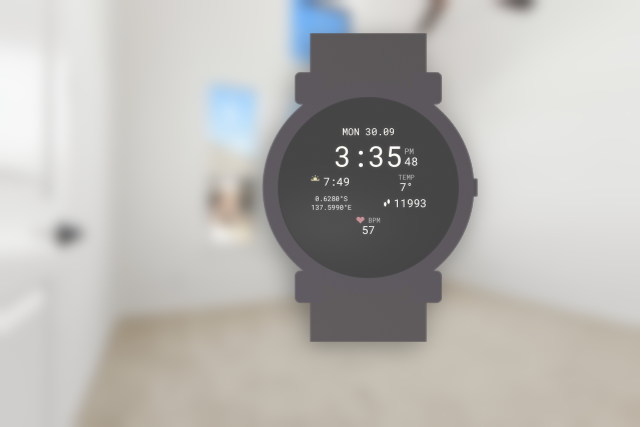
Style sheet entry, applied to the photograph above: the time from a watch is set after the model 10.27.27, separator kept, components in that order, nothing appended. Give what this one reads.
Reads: 3.35.48
